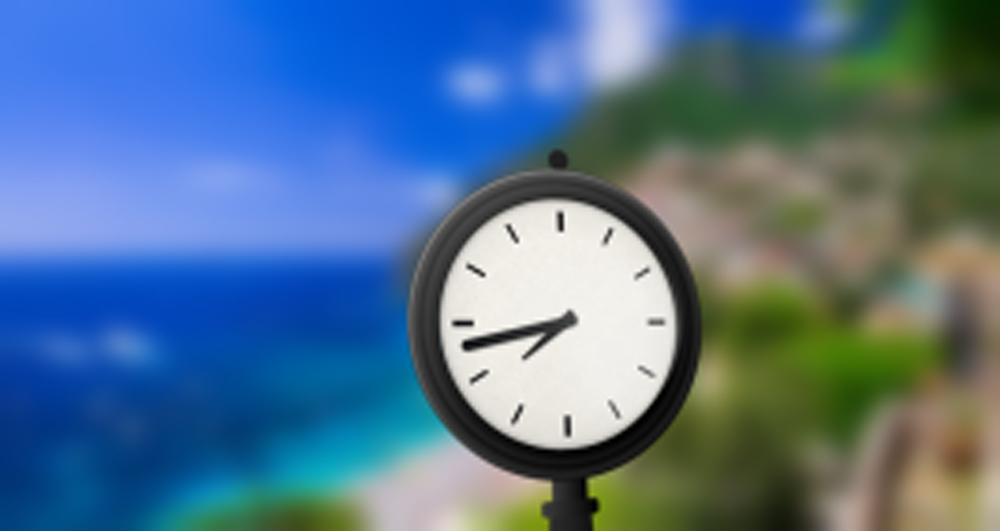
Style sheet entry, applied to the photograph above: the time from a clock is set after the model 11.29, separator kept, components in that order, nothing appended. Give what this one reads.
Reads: 7.43
